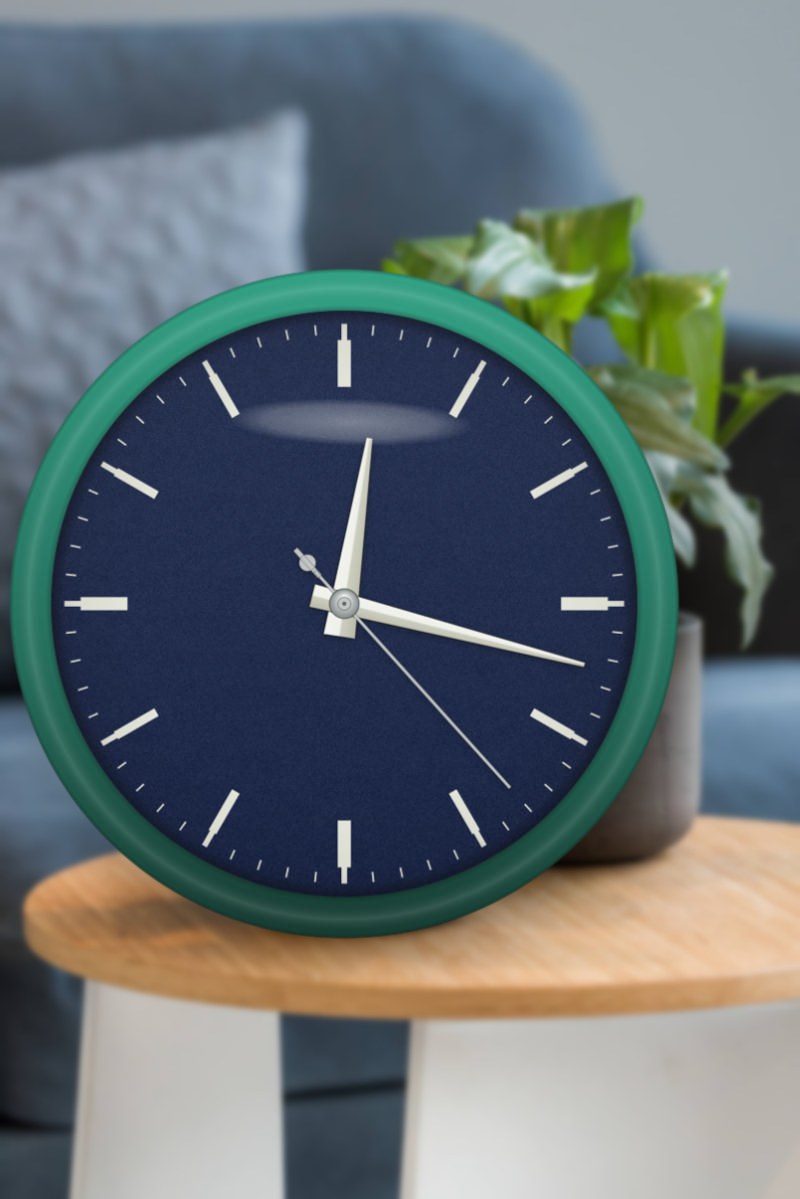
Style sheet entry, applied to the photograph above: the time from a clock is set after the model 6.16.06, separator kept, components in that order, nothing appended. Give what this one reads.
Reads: 12.17.23
